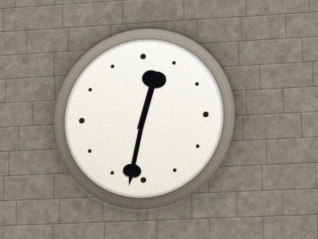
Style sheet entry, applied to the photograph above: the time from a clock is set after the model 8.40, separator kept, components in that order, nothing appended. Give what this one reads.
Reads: 12.32
